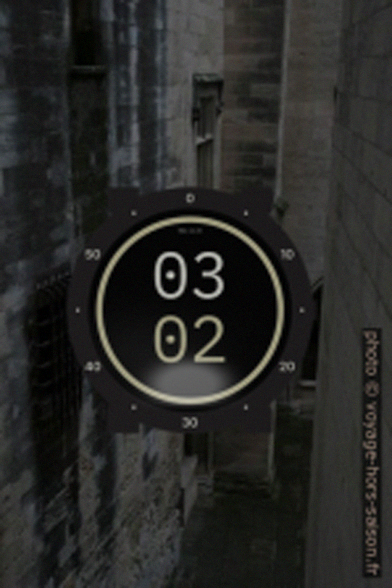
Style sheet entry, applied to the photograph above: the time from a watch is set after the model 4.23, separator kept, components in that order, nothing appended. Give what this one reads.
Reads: 3.02
